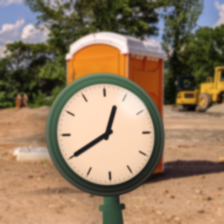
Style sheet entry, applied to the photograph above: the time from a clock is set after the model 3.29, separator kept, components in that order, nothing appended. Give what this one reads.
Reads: 12.40
